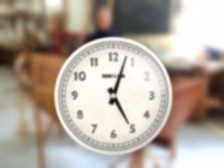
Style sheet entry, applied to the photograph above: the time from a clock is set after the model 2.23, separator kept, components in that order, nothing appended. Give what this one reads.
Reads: 5.03
